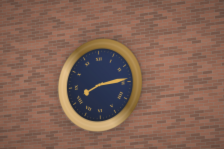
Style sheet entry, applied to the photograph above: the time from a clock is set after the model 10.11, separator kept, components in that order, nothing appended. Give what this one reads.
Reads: 8.14
